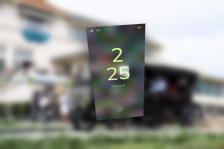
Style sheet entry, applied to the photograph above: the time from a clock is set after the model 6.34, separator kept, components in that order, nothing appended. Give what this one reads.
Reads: 2.25
